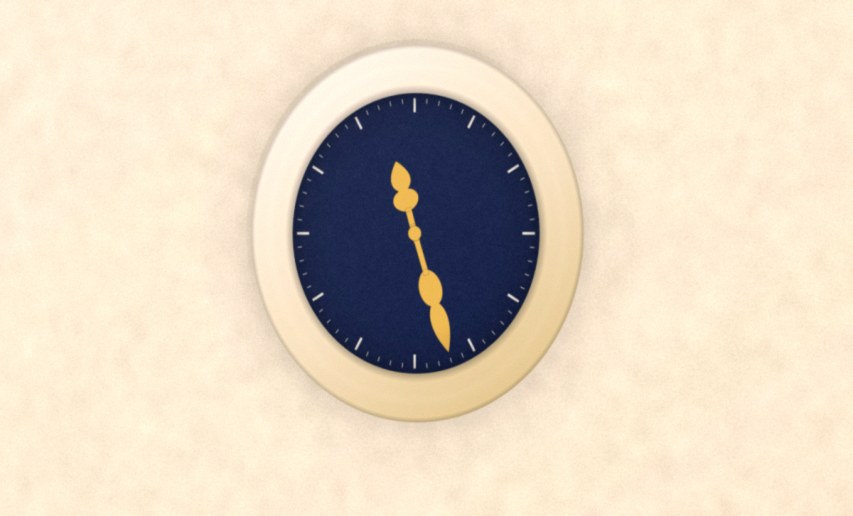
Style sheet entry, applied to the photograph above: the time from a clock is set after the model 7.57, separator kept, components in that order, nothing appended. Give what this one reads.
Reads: 11.27
